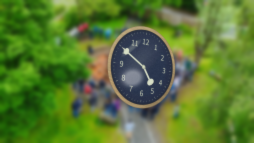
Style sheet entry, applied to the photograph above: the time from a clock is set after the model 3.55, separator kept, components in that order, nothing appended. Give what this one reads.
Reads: 4.50
